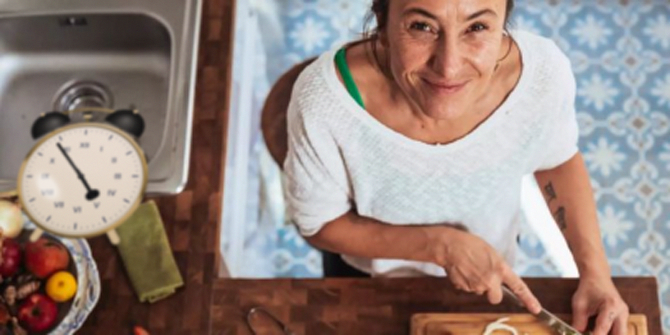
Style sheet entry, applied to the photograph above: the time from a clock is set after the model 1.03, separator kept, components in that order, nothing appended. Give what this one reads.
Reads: 4.54
